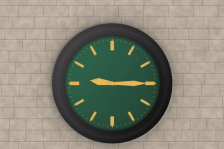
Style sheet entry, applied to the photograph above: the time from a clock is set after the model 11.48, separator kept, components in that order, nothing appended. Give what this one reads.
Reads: 9.15
